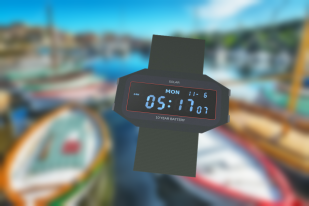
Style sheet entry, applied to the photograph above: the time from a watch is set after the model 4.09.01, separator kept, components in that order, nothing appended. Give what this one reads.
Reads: 5.17.07
